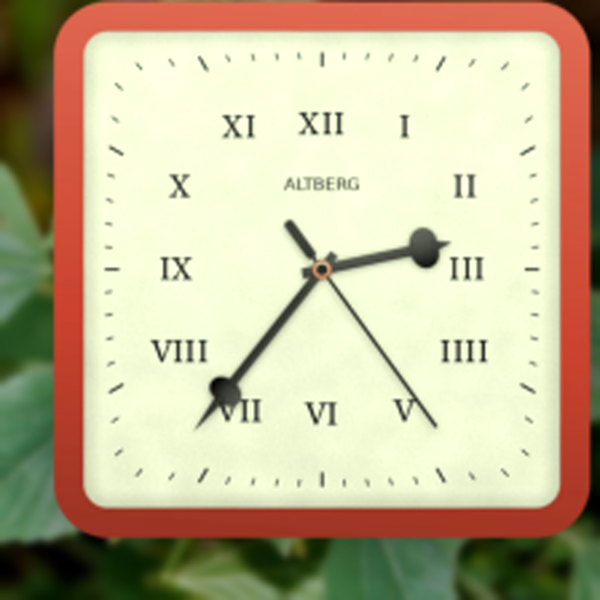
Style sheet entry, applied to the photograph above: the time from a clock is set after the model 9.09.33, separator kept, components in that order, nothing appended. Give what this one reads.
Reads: 2.36.24
